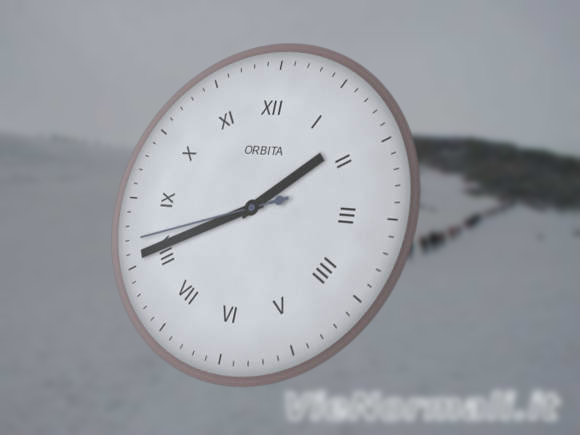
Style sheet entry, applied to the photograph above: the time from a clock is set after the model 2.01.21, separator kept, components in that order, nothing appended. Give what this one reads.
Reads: 1.40.42
